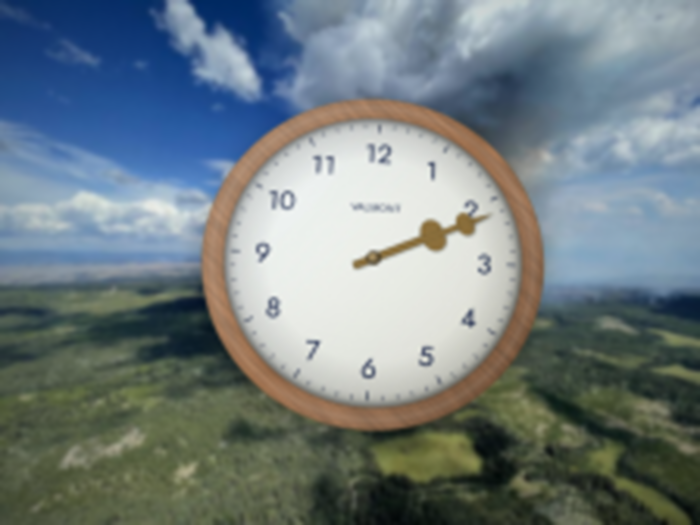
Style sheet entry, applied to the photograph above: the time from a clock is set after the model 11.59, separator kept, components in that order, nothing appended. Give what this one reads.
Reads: 2.11
